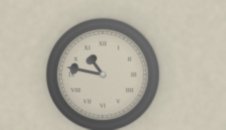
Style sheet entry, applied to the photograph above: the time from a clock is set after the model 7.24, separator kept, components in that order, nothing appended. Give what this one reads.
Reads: 10.47
